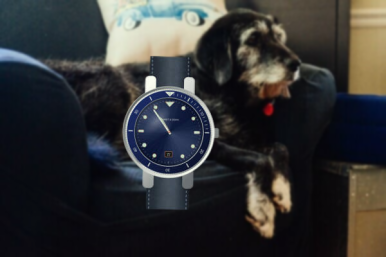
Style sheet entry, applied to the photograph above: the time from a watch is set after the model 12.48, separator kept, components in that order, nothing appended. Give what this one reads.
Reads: 10.54
